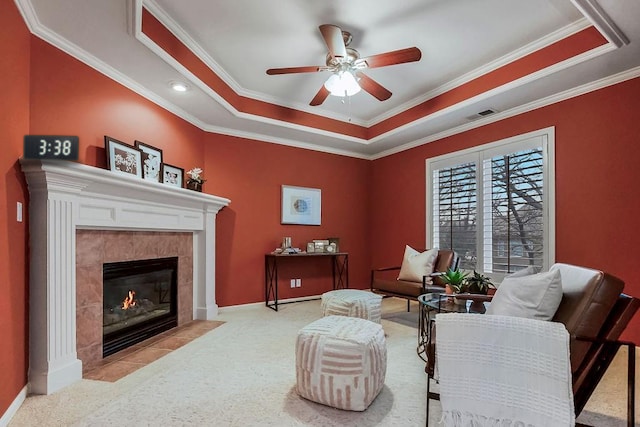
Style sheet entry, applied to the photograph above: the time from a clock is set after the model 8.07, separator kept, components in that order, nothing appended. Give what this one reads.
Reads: 3.38
